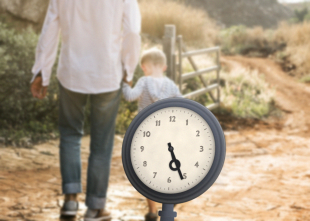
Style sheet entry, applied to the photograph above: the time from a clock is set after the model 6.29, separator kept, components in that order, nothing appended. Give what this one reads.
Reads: 5.26
